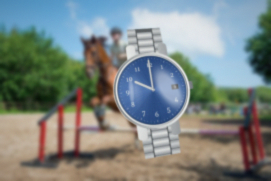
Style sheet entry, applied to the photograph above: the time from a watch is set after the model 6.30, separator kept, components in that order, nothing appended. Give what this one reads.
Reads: 10.00
